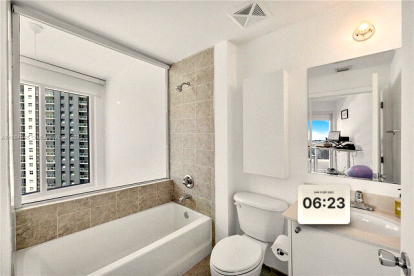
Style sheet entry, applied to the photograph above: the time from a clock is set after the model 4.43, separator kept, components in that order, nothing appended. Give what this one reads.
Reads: 6.23
